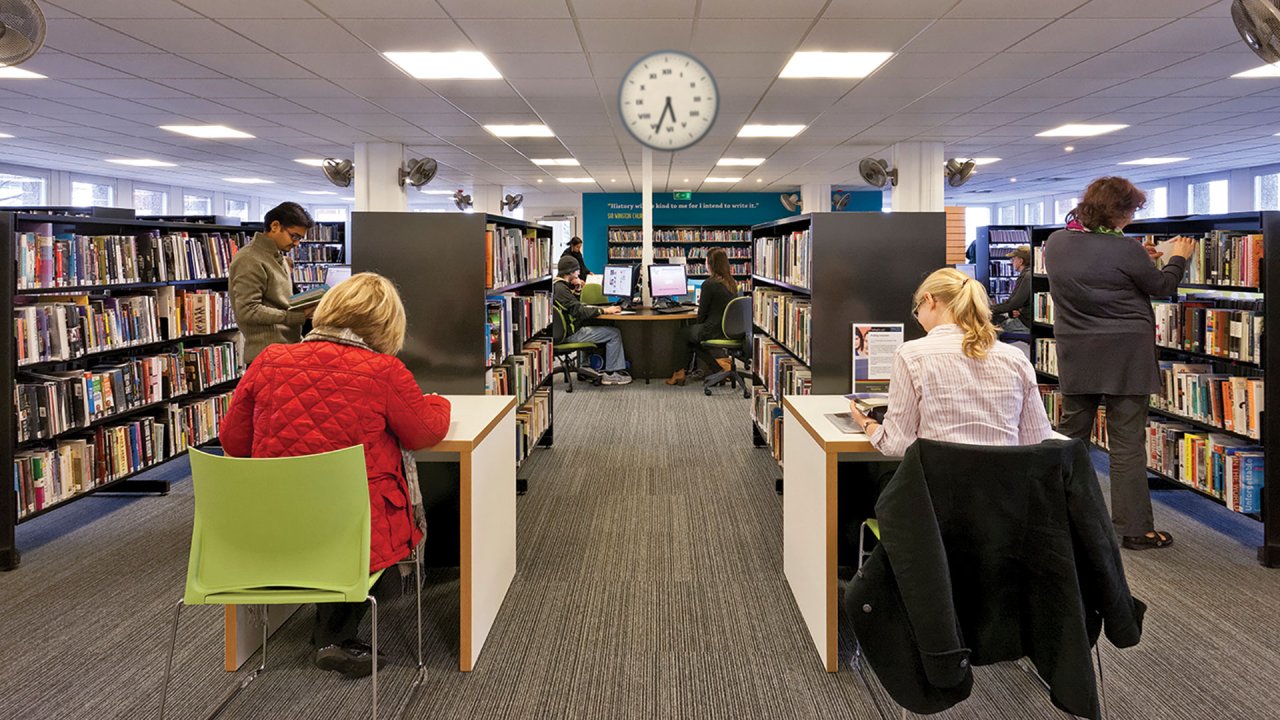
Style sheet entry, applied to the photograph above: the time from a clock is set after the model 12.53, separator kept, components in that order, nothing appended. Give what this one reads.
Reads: 5.34
